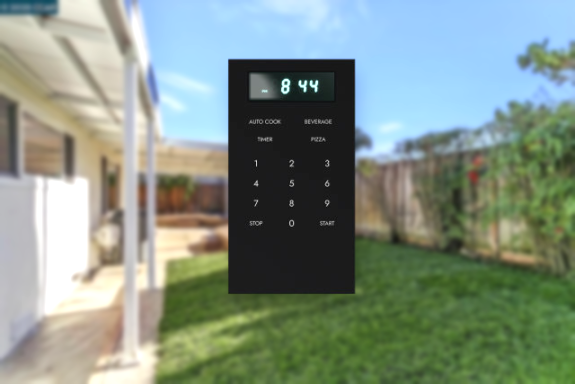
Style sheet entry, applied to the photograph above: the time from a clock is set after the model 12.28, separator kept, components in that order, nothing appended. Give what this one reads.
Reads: 8.44
